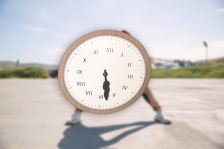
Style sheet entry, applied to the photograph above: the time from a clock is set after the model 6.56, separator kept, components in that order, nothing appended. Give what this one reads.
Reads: 5.28
